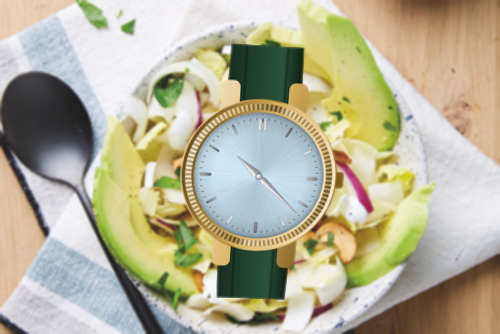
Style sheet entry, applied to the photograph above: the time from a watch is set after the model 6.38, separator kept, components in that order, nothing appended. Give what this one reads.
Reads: 10.22
